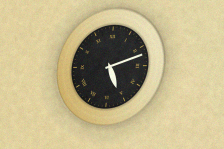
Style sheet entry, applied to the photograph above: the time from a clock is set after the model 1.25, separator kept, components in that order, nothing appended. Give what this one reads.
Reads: 5.12
